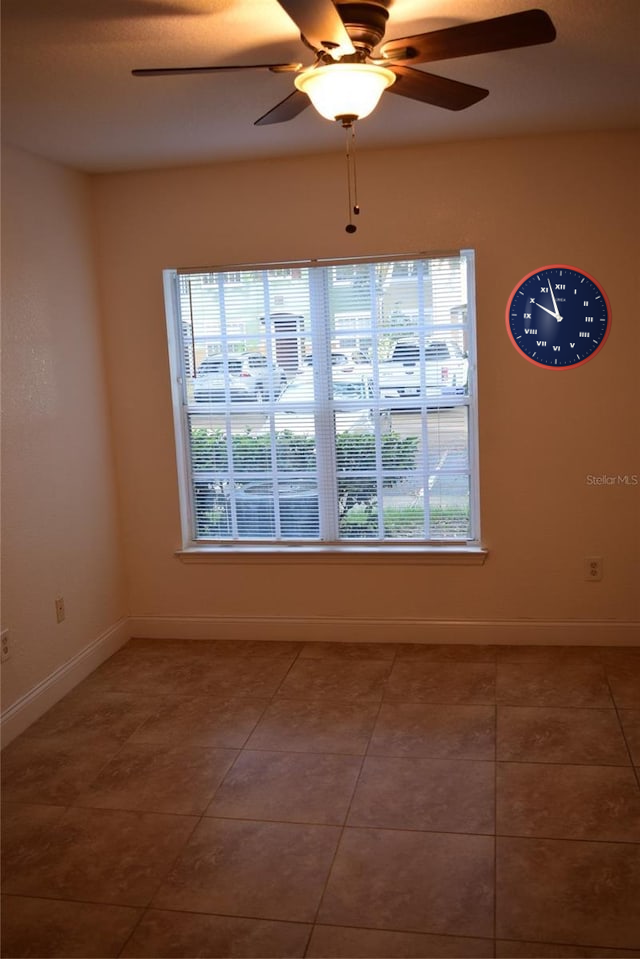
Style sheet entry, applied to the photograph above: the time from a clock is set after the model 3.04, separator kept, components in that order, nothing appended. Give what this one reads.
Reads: 9.57
